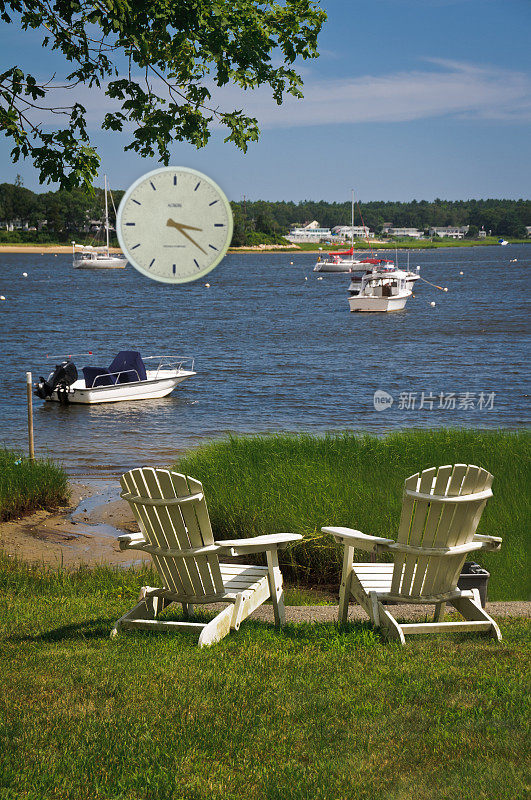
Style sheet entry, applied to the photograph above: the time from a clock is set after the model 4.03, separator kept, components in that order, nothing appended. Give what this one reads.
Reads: 3.22
